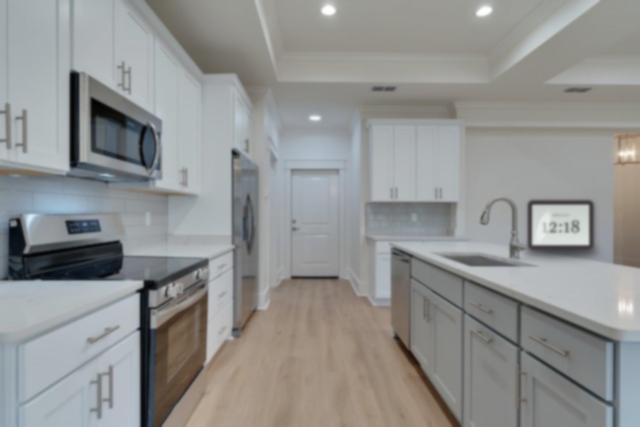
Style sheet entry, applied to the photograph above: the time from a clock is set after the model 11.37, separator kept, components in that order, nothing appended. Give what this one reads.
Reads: 12.18
